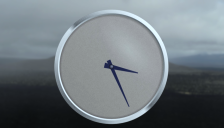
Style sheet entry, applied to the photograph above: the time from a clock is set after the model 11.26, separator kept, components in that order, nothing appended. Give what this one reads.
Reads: 3.26
